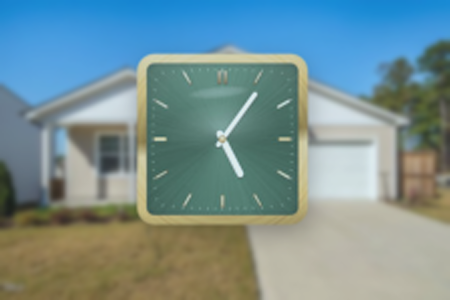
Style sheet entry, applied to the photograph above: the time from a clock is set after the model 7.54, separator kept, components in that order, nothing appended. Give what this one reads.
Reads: 5.06
